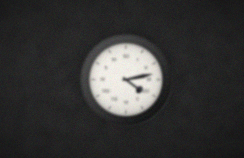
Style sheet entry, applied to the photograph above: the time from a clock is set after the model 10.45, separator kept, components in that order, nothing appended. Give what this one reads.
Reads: 4.13
